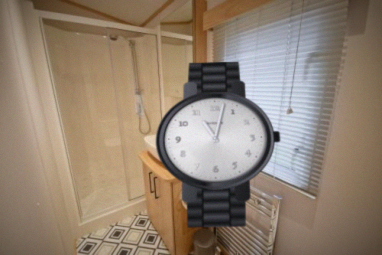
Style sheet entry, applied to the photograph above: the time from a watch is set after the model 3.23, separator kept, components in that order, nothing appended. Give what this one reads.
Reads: 11.02
